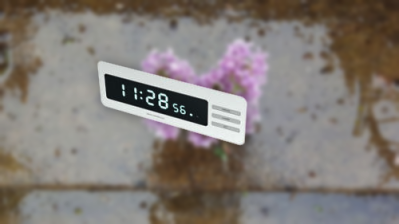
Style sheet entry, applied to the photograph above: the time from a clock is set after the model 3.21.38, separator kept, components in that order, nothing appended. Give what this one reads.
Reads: 11.28.56
